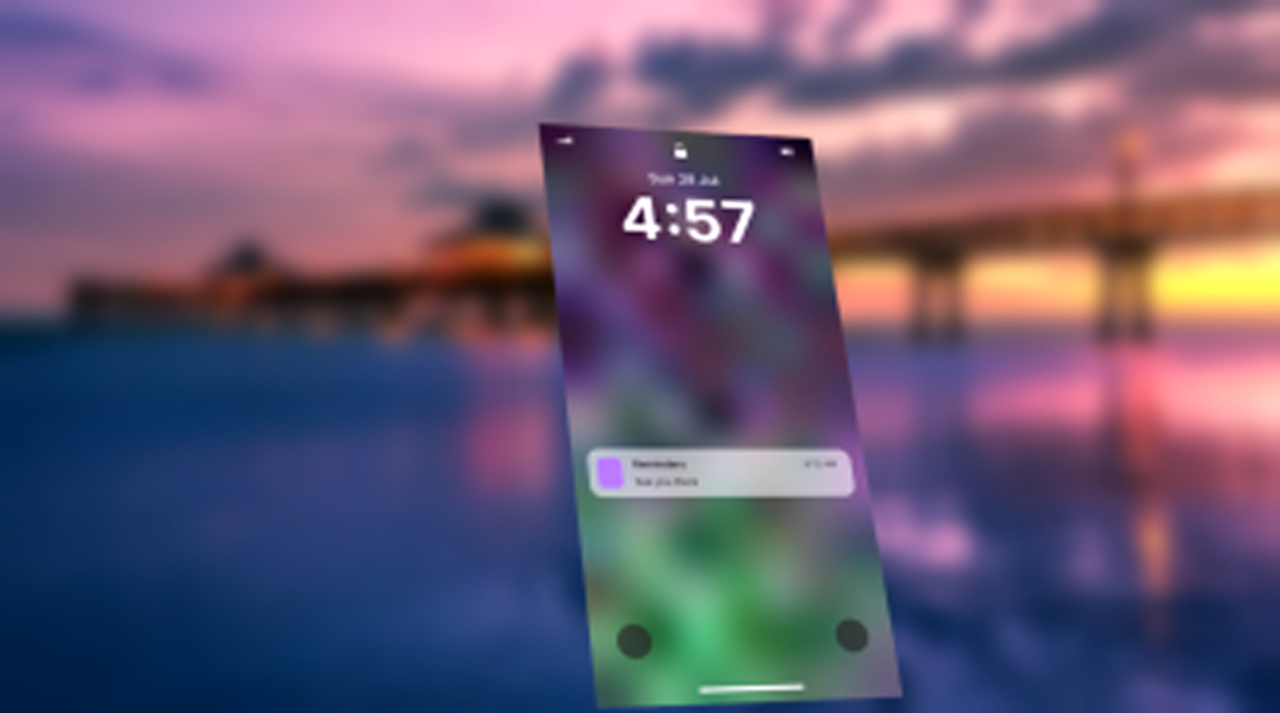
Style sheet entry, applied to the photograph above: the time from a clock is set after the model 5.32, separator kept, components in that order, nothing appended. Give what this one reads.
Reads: 4.57
